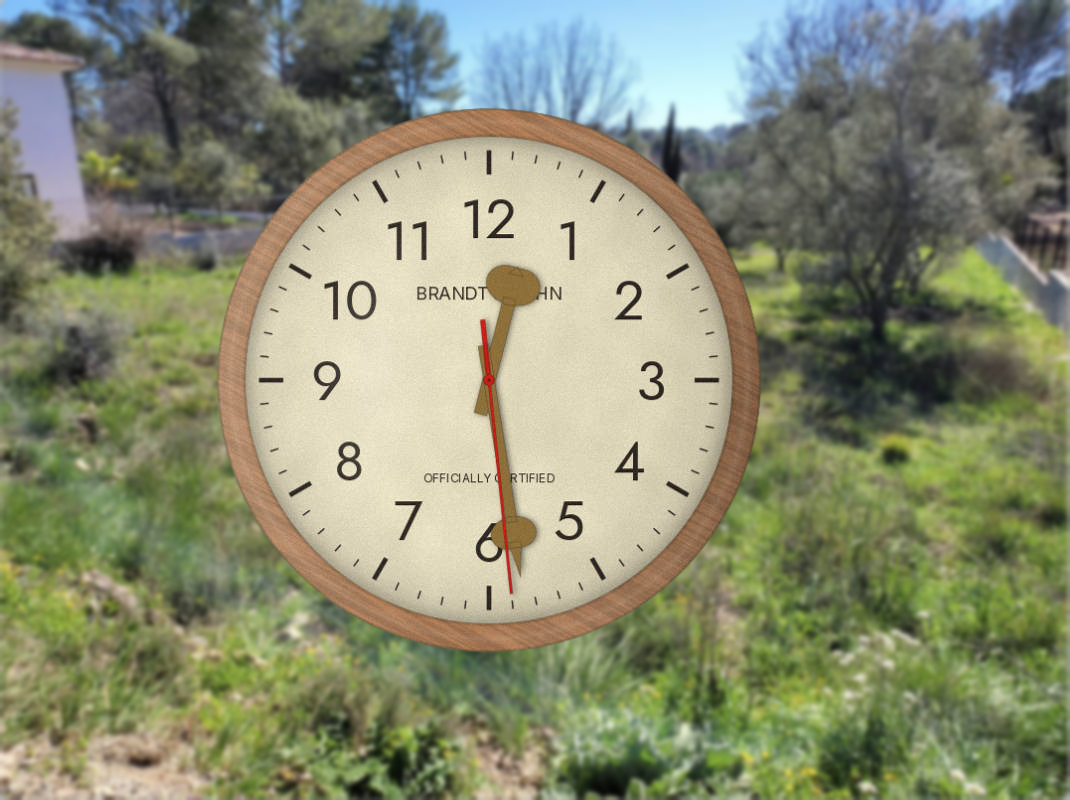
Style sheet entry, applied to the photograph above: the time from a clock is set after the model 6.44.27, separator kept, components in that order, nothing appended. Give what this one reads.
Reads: 12.28.29
